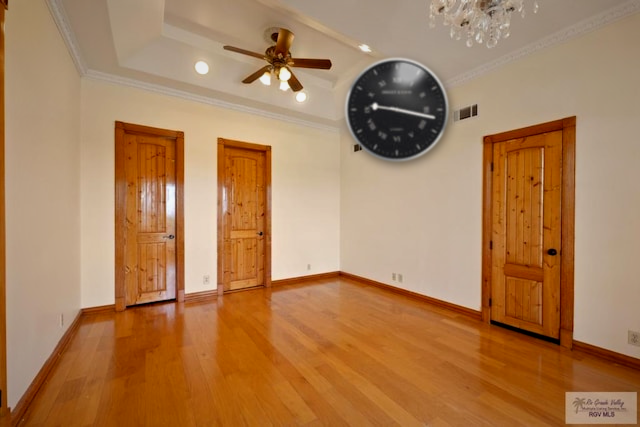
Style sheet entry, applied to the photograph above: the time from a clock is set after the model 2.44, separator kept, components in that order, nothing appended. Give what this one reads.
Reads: 9.17
